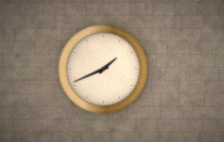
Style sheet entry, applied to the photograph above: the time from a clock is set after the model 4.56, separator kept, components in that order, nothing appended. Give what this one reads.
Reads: 1.41
